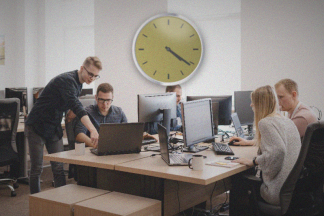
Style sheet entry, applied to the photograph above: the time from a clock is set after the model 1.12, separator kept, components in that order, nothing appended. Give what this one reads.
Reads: 4.21
